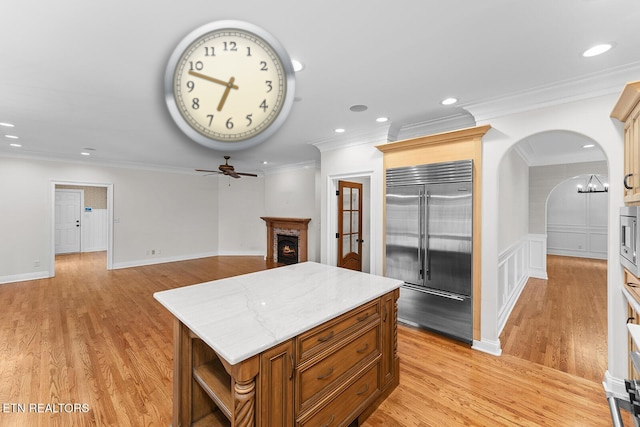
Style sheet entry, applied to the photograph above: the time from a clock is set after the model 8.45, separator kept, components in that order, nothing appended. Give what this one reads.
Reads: 6.48
